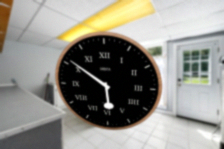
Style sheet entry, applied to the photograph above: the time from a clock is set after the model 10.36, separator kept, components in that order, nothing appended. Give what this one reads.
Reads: 5.51
